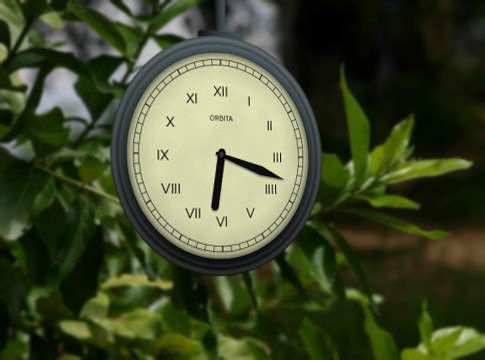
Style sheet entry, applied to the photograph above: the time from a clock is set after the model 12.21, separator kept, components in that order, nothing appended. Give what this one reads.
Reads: 6.18
